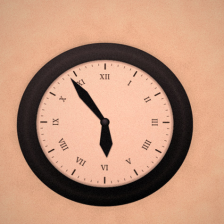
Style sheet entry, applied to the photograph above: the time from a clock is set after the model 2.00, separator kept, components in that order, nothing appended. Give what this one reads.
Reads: 5.54
